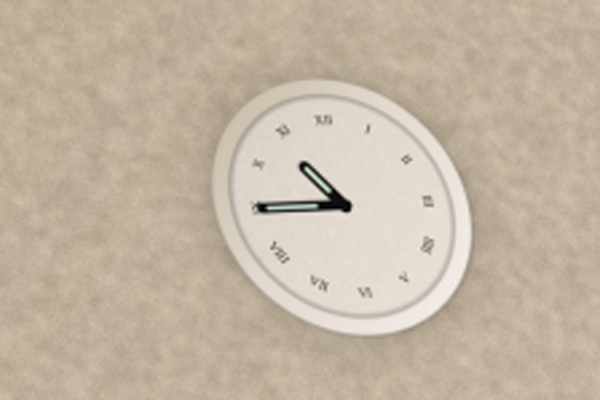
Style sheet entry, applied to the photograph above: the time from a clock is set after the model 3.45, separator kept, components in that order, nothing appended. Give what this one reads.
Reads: 10.45
